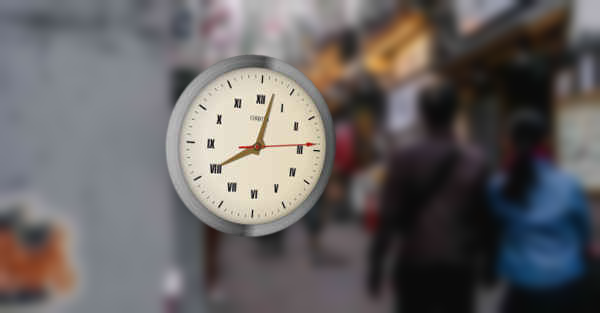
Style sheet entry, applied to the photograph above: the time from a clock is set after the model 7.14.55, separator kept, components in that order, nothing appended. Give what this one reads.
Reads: 8.02.14
